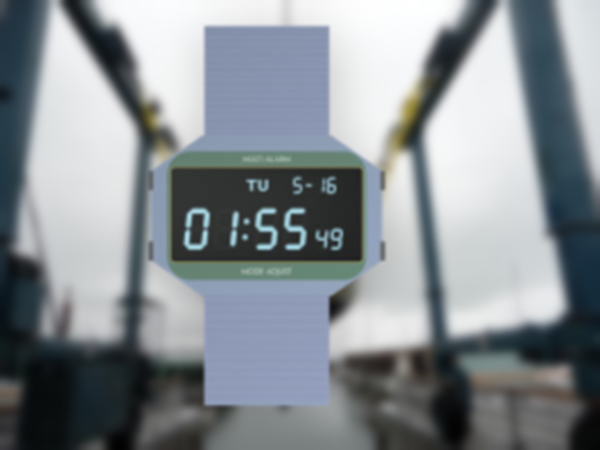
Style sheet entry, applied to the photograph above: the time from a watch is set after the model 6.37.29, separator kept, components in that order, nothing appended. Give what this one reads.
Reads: 1.55.49
